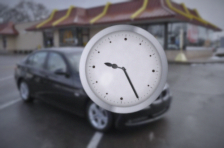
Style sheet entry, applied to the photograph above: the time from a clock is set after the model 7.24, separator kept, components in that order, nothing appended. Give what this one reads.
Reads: 9.25
